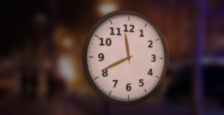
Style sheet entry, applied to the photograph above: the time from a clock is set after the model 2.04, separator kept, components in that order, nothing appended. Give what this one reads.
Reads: 11.41
